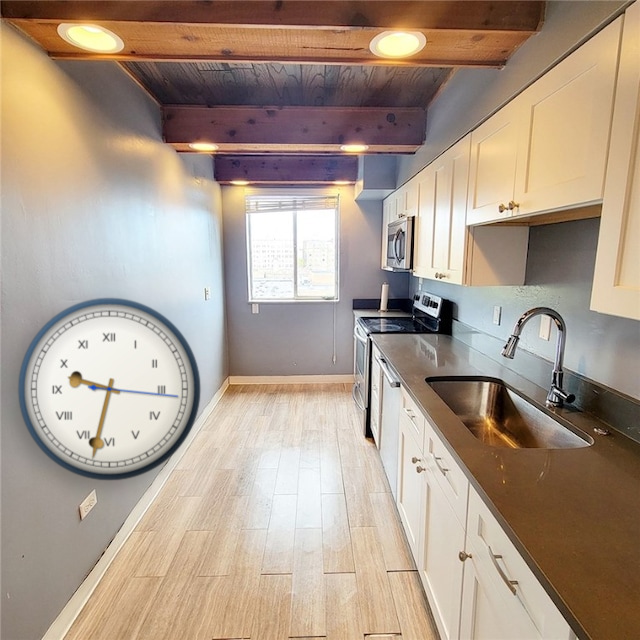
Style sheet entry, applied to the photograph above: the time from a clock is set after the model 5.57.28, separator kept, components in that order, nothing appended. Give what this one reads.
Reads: 9.32.16
